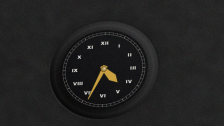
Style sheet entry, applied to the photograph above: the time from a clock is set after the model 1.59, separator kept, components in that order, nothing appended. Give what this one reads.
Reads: 4.34
